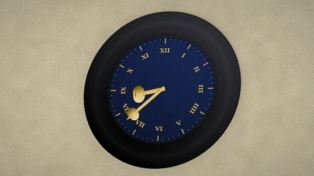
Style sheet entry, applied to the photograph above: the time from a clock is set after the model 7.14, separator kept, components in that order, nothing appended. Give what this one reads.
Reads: 8.38
